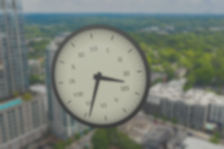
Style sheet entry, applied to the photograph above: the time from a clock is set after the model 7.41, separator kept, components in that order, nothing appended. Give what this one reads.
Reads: 3.34
